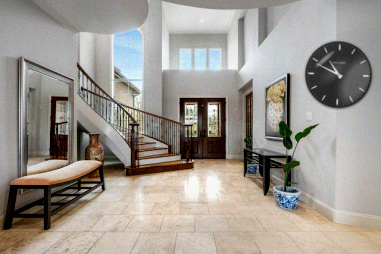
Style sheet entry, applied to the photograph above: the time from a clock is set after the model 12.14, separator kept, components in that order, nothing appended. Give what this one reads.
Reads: 10.49
